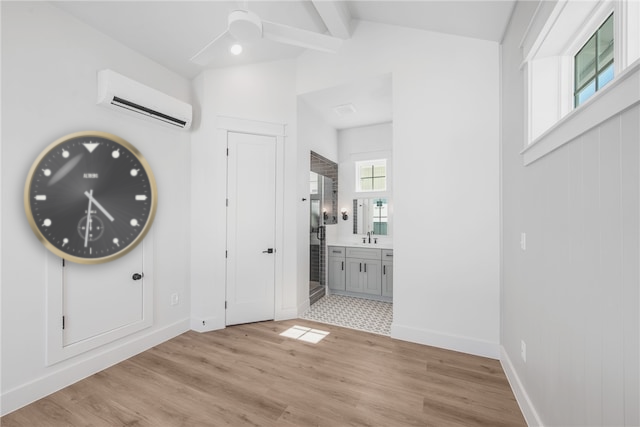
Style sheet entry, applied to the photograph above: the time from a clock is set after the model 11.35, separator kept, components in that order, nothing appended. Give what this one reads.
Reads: 4.31
